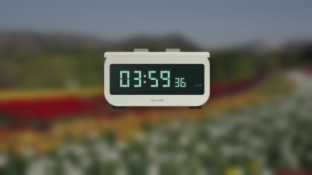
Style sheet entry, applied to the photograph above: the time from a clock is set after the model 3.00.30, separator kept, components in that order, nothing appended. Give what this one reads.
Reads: 3.59.36
